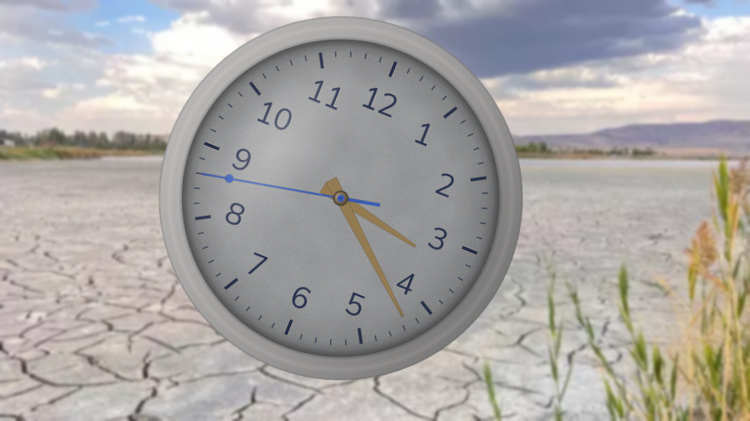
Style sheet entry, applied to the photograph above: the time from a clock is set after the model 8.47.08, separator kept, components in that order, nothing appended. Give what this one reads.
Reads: 3.21.43
